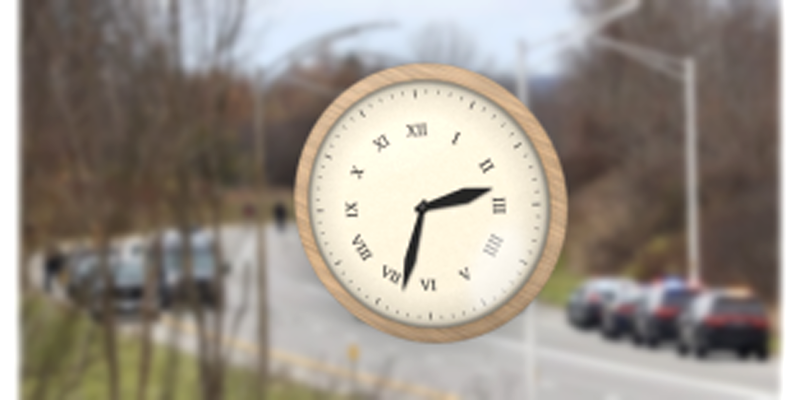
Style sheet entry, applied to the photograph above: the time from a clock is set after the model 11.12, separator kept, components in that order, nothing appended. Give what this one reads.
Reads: 2.33
